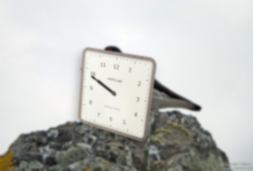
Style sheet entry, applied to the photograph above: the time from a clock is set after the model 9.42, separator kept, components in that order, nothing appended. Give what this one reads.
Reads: 9.49
